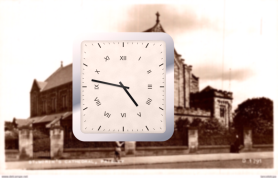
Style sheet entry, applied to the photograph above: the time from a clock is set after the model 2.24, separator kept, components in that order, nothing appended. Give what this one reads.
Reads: 4.47
